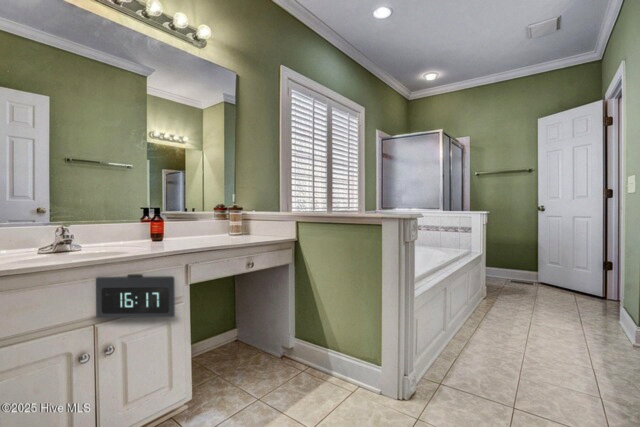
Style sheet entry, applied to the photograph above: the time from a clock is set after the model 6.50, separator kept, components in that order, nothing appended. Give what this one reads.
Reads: 16.17
